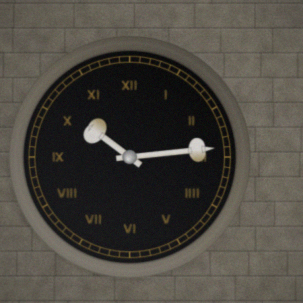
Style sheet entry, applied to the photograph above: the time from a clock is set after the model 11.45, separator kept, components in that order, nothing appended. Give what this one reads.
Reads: 10.14
